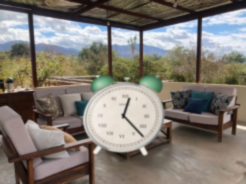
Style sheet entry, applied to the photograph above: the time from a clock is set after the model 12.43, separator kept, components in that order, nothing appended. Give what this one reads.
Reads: 12.23
